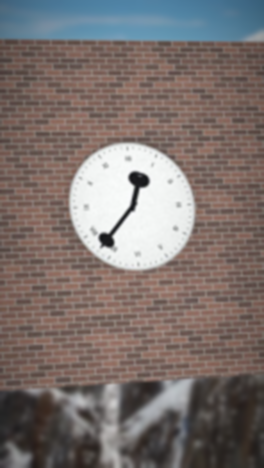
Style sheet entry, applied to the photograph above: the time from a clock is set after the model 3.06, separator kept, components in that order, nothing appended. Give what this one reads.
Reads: 12.37
